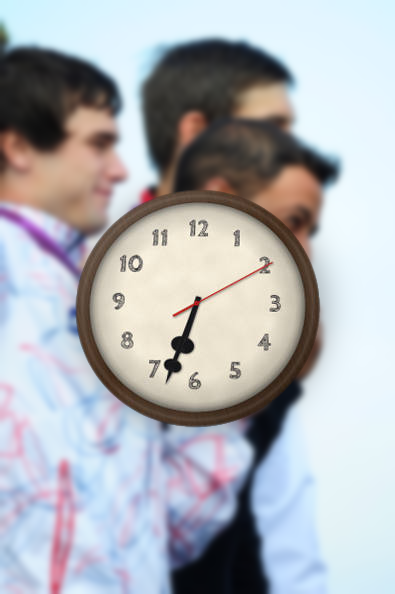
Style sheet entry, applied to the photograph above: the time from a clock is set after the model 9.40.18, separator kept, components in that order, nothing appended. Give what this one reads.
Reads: 6.33.10
